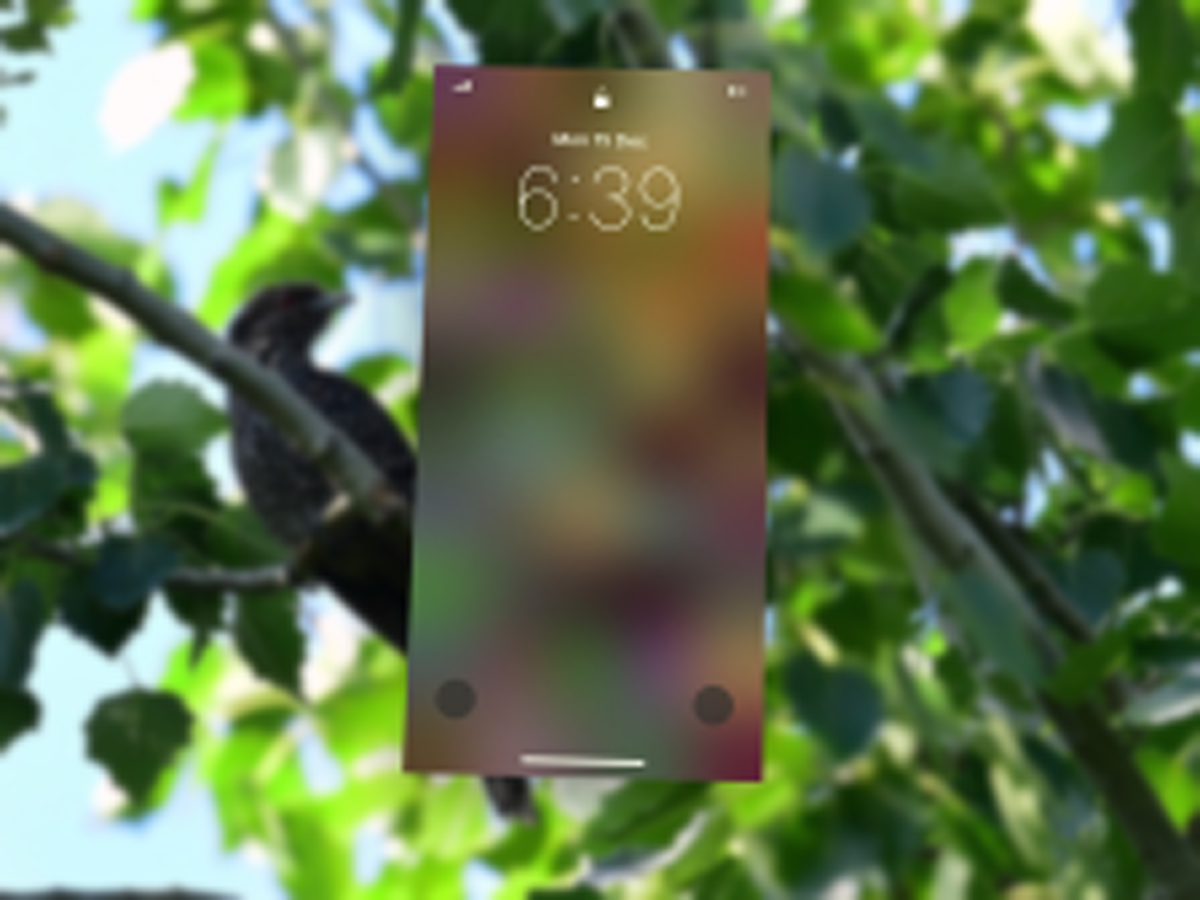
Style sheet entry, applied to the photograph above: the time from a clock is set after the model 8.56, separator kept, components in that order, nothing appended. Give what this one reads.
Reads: 6.39
